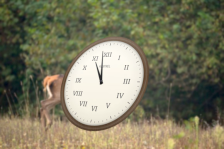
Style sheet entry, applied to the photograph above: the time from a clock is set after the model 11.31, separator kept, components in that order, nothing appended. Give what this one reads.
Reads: 10.58
